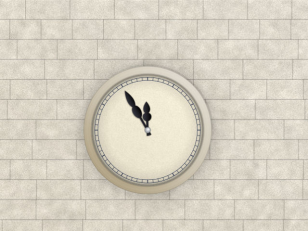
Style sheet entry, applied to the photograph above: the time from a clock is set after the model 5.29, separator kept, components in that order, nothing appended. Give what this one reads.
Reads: 11.55
